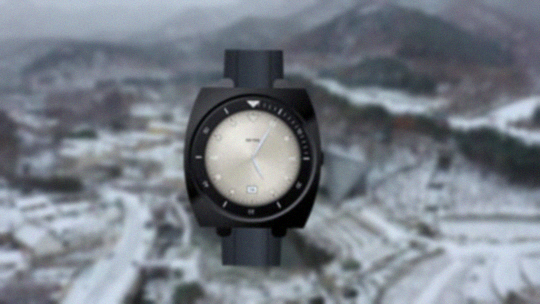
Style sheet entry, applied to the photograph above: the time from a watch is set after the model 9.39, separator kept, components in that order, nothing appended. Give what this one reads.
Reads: 5.05
